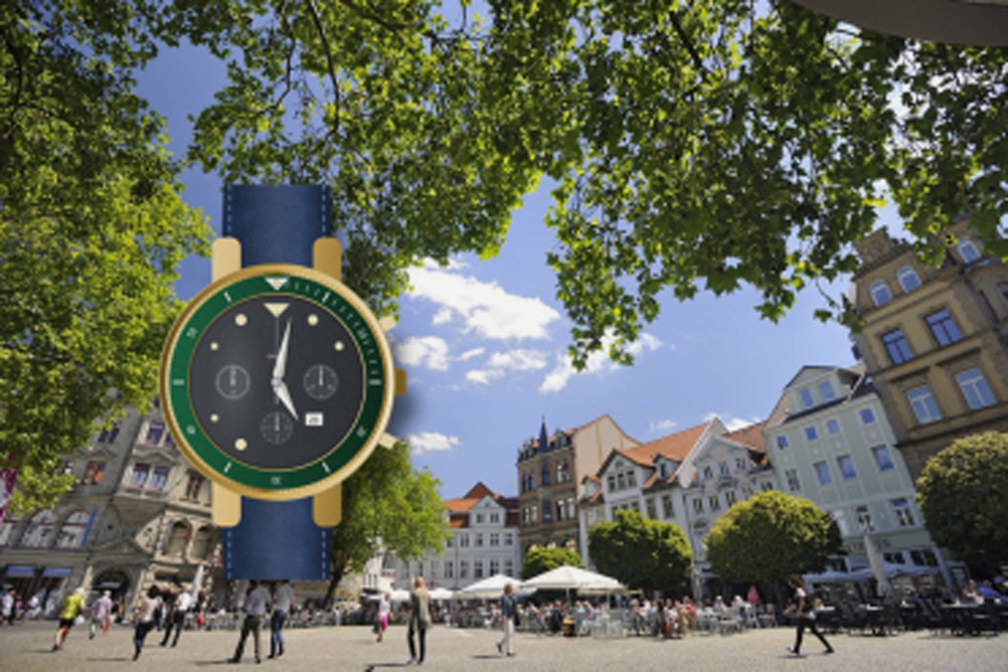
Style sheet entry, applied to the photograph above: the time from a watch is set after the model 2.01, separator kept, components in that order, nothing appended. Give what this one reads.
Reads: 5.02
